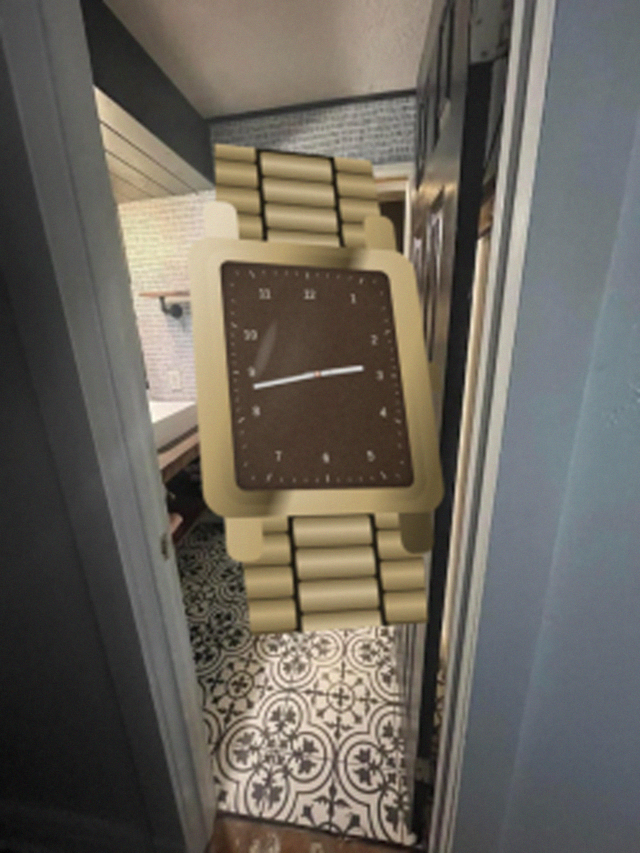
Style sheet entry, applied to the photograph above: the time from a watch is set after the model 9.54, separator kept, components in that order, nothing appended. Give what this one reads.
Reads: 2.43
